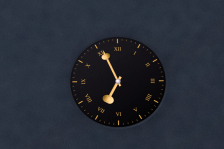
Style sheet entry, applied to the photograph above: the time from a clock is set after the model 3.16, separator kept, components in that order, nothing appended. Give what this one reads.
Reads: 6.56
